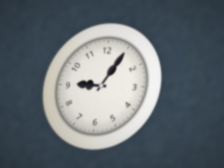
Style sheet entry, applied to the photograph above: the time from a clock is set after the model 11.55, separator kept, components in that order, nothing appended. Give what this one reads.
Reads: 9.05
